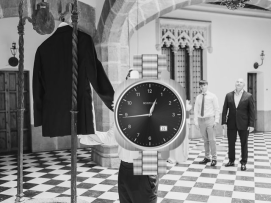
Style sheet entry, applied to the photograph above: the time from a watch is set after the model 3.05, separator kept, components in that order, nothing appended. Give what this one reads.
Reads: 12.44
